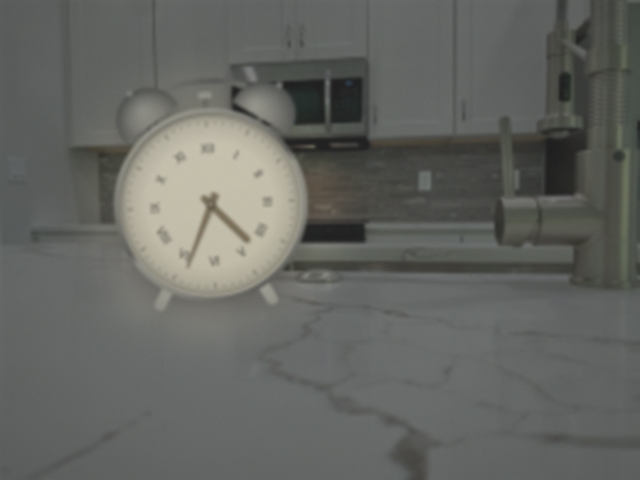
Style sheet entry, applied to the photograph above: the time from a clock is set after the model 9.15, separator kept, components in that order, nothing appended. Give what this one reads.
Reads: 4.34
